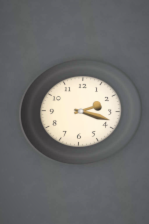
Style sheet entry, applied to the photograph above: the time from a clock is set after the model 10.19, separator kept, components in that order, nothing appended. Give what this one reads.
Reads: 2.18
